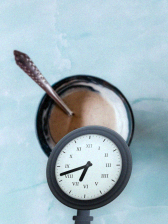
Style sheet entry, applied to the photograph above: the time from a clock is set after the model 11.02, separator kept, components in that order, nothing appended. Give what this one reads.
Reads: 6.42
